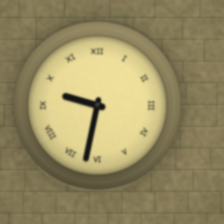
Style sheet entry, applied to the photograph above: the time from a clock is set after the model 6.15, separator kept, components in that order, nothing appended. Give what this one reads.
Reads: 9.32
